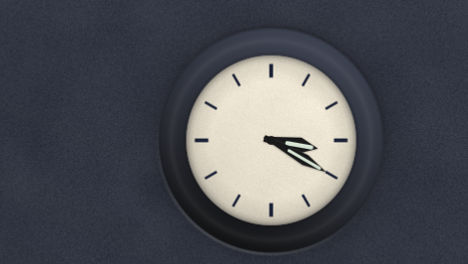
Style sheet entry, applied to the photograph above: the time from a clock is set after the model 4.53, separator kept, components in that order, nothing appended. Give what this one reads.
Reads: 3.20
